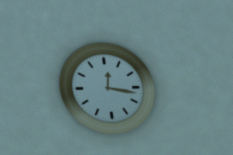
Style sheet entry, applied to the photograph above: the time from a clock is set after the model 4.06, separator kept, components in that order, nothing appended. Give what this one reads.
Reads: 12.17
